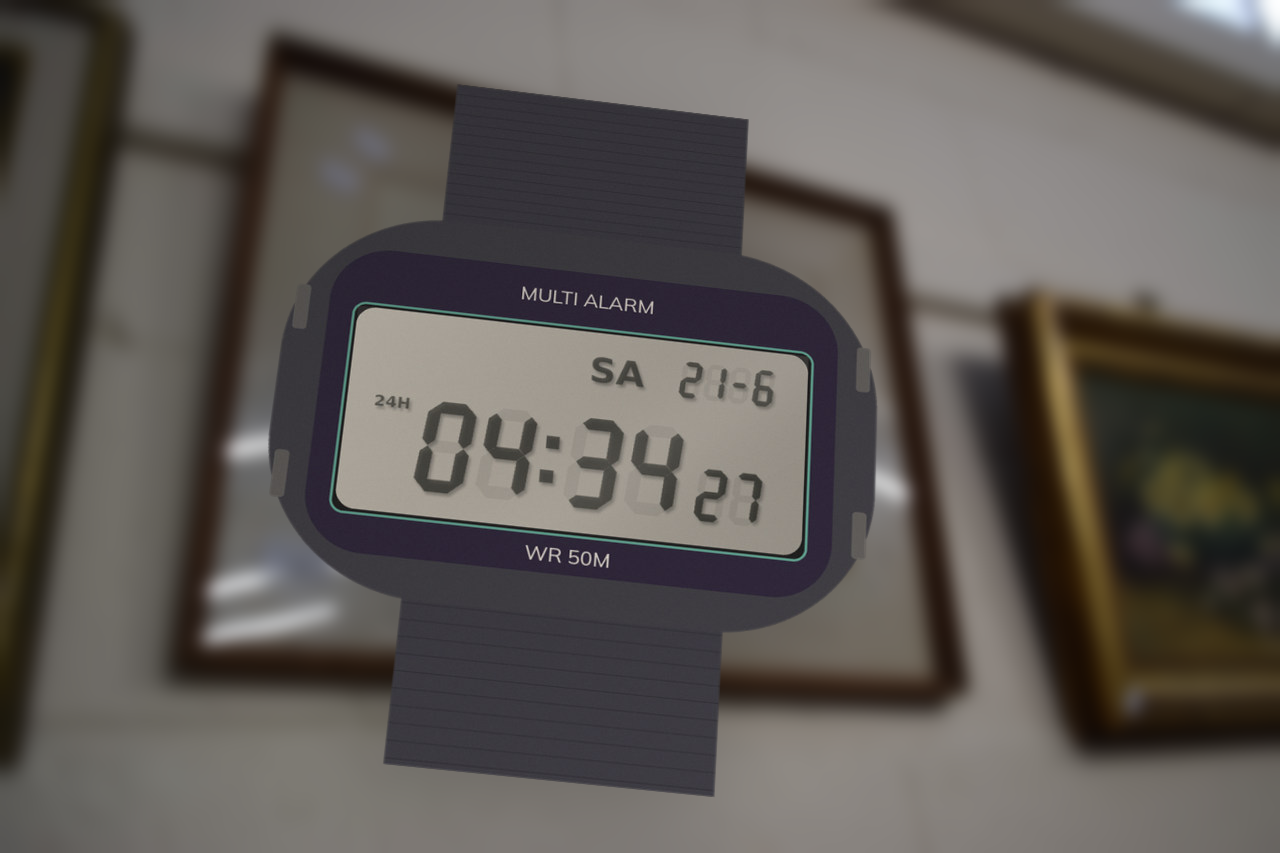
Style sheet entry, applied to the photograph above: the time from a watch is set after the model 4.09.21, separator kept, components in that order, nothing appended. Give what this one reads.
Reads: 4.34.27
